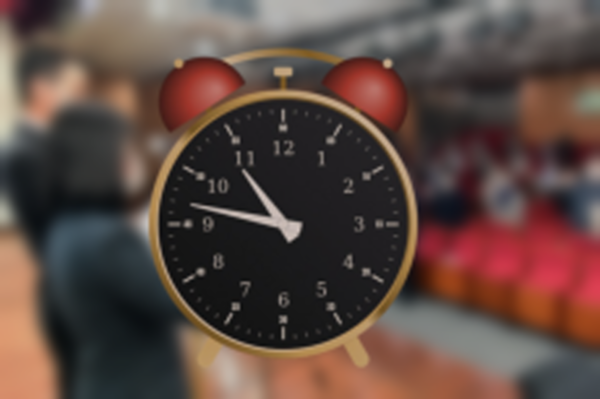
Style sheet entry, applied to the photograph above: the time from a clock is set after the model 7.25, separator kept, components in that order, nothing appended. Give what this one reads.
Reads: 10.47
